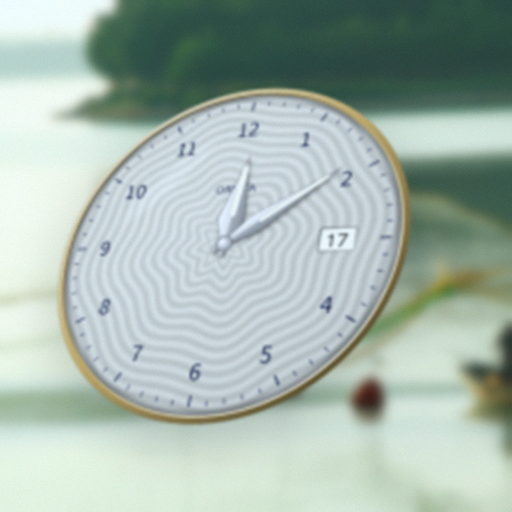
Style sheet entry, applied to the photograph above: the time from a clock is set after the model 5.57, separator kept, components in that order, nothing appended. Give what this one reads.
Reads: 12.09
